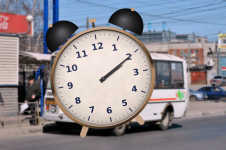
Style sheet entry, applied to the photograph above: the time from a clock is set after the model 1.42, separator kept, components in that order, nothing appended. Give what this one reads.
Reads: 2.10
